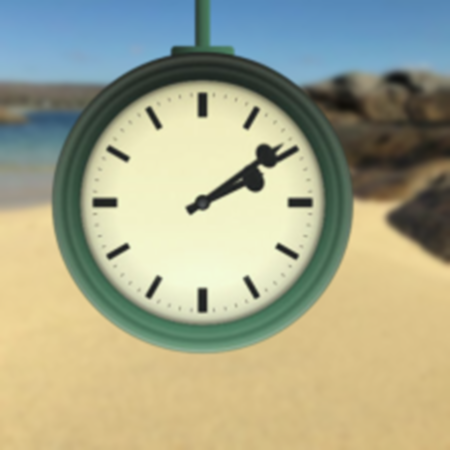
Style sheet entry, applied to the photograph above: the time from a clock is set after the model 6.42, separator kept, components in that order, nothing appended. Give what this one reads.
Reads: 2.09
